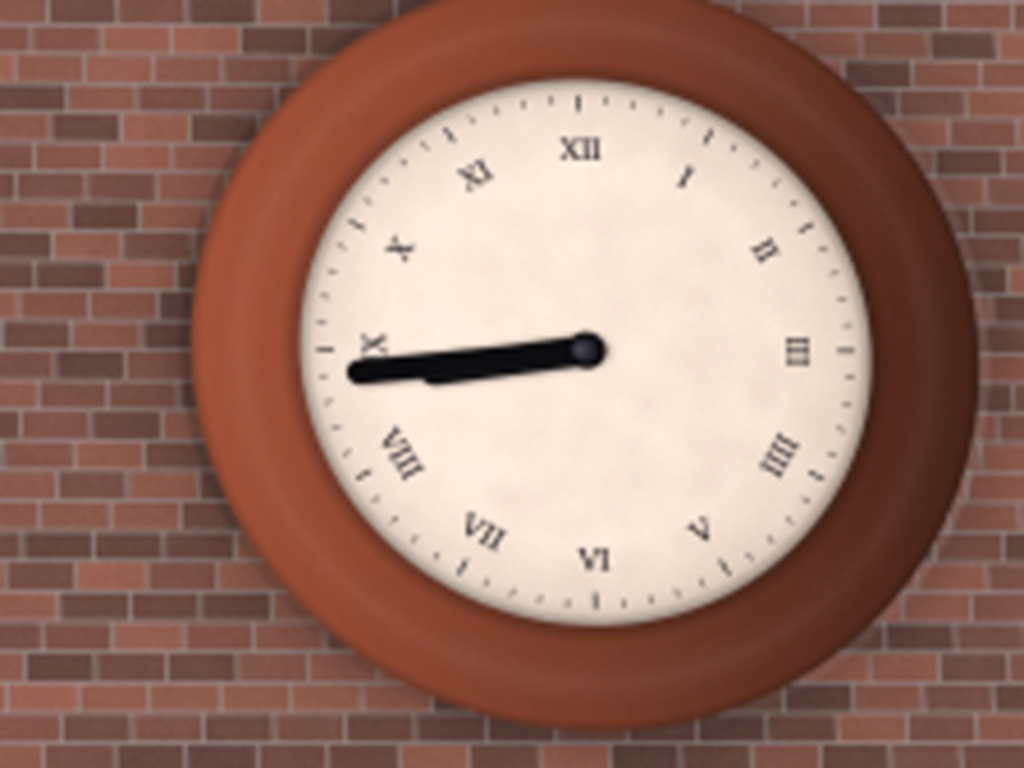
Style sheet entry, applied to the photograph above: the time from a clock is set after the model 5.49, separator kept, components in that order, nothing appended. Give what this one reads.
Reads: 8.44
